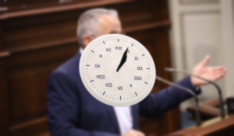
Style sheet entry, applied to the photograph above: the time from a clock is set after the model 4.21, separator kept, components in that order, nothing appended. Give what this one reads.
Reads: 1.04
